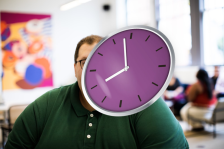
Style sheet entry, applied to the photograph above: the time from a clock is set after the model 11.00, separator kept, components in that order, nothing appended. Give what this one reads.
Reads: 7.58
